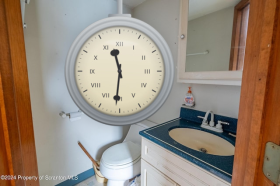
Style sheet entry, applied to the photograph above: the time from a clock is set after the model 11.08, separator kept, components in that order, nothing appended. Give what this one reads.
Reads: 11.31
